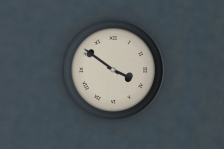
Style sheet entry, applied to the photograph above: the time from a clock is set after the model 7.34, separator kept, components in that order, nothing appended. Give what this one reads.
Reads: 3.51
